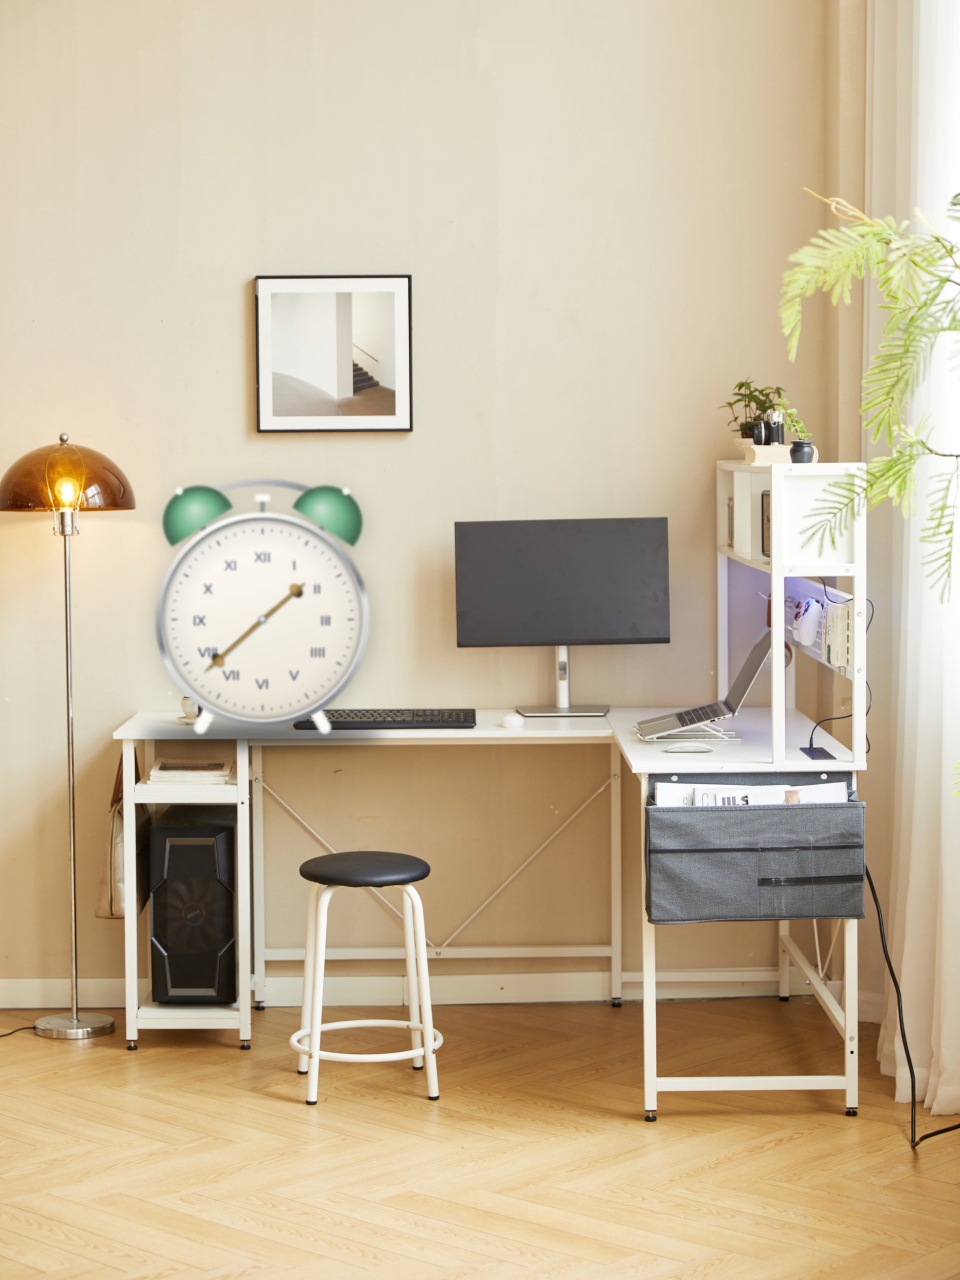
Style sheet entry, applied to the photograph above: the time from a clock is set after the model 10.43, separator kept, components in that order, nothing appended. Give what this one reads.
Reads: 1.38
